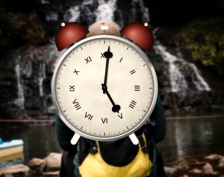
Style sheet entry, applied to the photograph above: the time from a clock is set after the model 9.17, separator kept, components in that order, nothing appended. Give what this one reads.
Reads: 5.01
